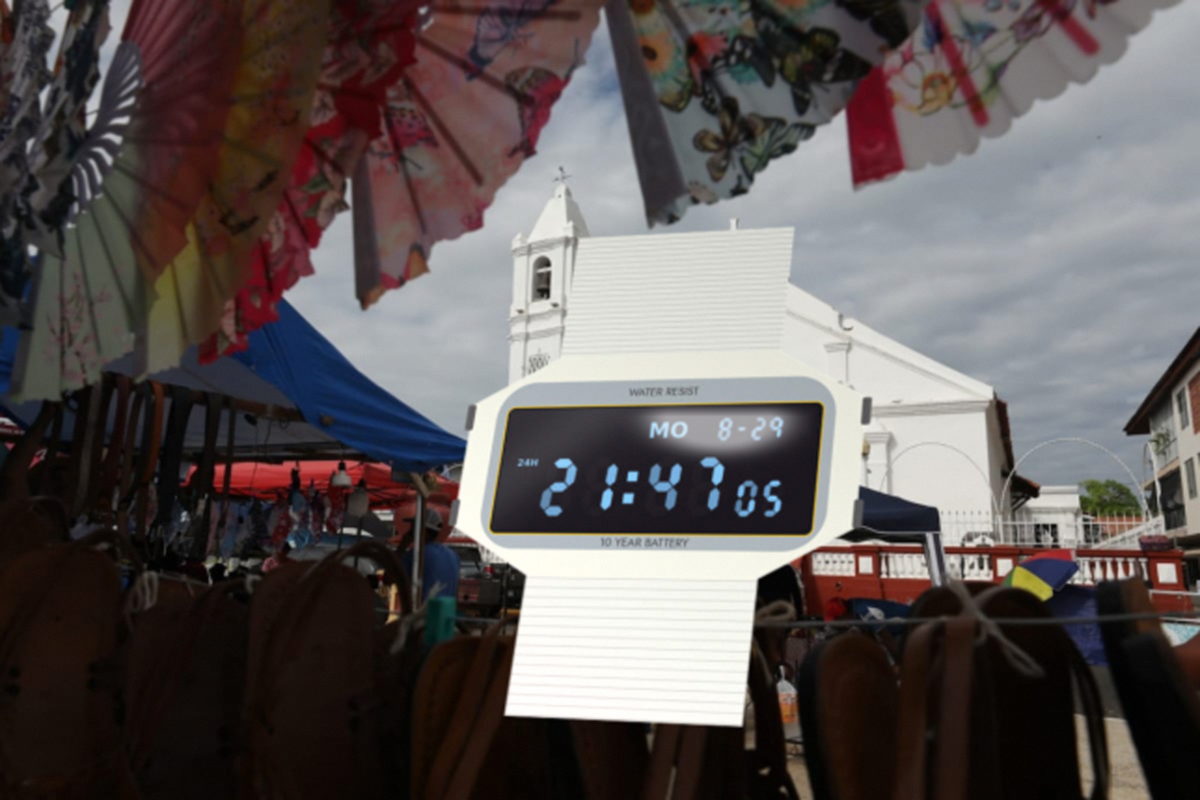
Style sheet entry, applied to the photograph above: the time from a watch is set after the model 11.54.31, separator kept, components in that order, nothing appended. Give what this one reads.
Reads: 21.47.05
